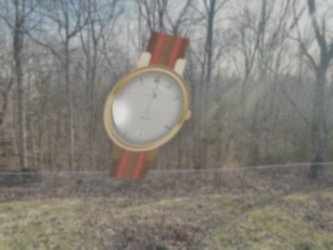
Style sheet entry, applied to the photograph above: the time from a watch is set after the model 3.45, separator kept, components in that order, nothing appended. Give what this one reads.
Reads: 12.00
